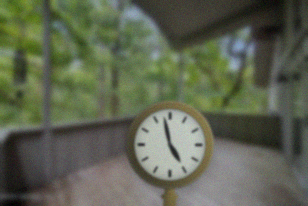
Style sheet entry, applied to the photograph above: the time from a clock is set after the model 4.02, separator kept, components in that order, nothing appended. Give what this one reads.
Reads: 4.58
